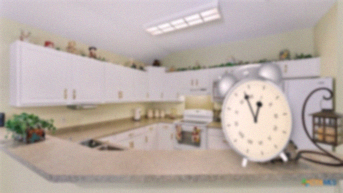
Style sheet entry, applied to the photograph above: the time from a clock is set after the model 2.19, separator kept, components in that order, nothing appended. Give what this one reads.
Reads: 12.58
